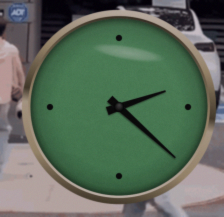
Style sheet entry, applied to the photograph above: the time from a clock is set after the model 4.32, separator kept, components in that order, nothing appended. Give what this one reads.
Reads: 2.22
